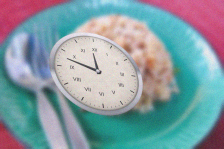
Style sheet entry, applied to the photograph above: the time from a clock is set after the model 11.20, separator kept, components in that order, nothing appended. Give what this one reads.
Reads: 11.48
